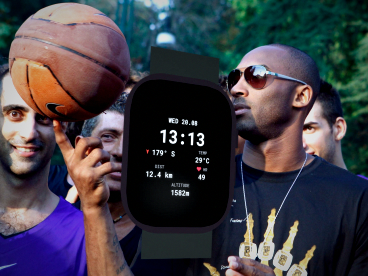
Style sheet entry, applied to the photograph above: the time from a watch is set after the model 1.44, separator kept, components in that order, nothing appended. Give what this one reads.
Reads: 13.13
